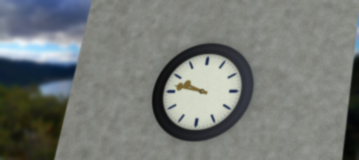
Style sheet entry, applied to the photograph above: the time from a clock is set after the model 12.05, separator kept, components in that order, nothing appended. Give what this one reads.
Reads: 9.47
